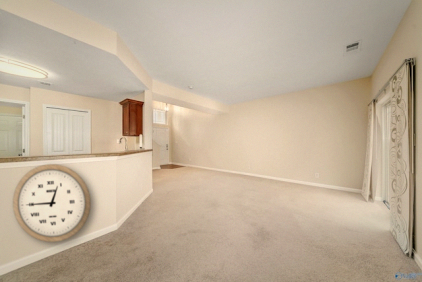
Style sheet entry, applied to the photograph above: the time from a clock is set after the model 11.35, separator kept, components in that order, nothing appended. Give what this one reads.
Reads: 12.45
